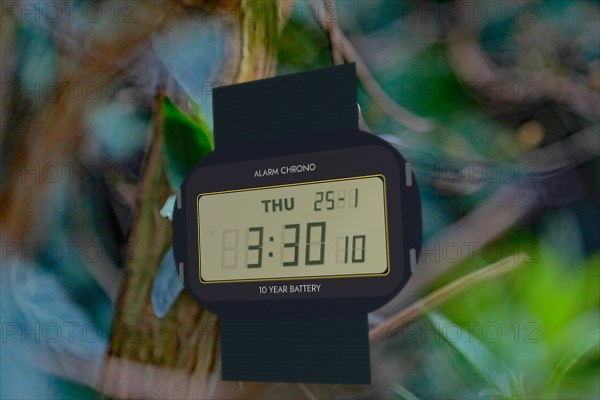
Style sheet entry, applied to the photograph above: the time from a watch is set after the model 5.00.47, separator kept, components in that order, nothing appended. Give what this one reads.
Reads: 3.30.10
